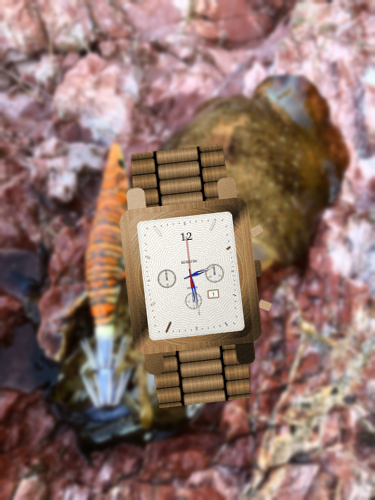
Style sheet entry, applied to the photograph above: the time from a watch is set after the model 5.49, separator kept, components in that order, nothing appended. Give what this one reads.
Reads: 2.29
